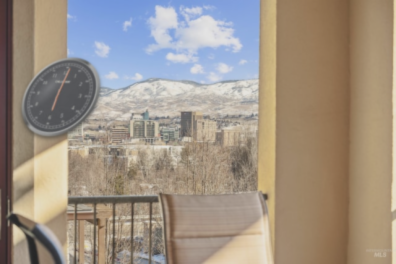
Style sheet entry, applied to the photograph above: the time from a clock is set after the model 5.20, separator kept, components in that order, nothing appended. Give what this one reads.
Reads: 6.01
